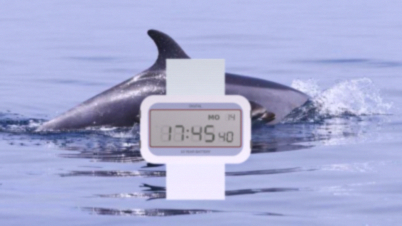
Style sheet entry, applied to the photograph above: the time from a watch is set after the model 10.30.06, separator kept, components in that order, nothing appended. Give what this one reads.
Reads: 17.45.40
